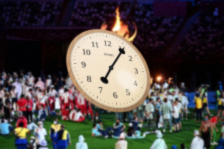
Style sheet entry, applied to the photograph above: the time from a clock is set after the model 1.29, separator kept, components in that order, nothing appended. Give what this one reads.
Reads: 7.06
